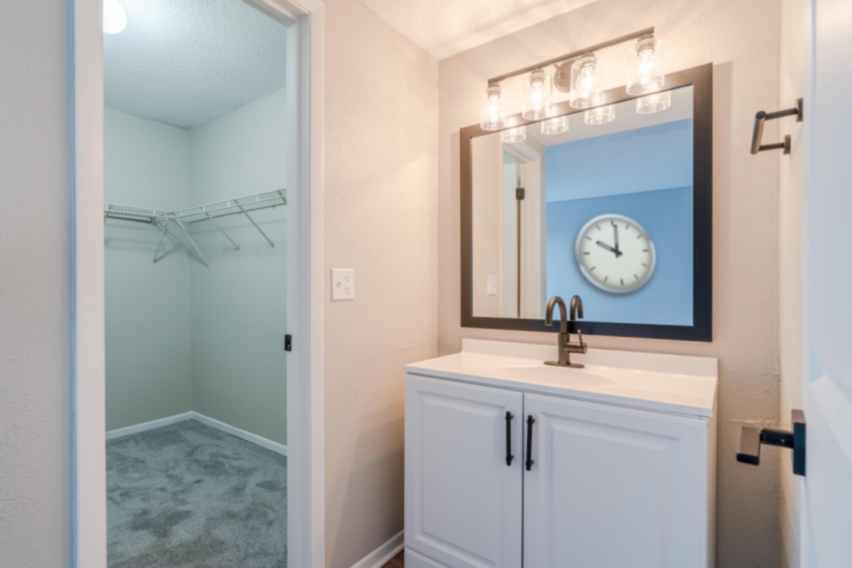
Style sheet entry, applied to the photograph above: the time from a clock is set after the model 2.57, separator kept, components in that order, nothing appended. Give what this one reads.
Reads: 10.01
